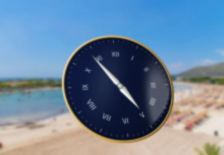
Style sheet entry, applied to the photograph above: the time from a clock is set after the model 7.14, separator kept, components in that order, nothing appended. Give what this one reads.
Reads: 4.54
